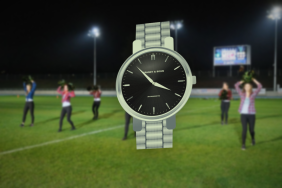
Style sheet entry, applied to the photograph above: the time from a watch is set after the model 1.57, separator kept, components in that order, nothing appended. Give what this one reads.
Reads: 3.53
